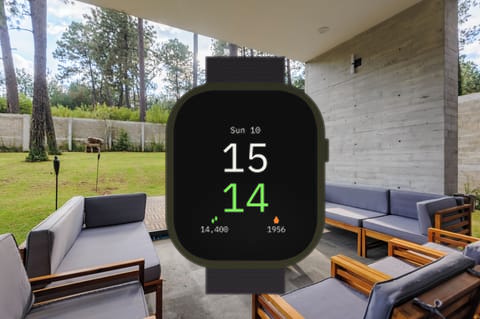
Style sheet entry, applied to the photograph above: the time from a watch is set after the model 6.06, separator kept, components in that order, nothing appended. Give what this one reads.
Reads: 15.14
